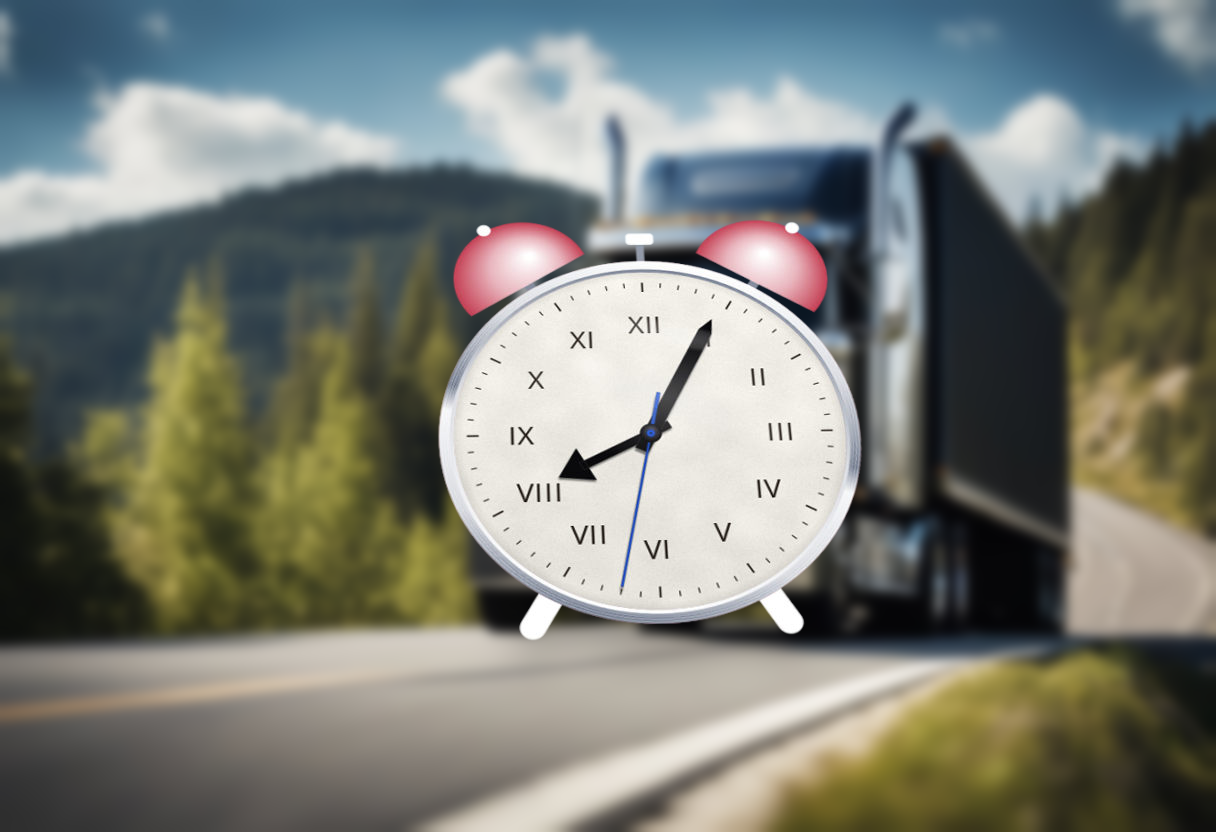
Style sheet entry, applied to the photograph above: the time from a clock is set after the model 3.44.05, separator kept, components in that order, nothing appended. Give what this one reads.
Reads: 8.04.32
